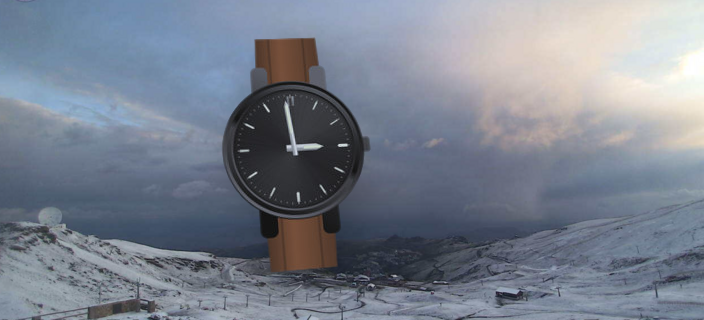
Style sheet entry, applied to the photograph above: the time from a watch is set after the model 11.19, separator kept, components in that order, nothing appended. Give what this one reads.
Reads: 2.59
